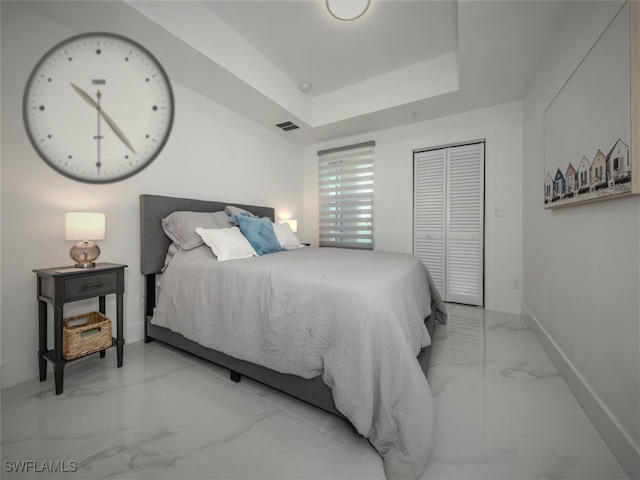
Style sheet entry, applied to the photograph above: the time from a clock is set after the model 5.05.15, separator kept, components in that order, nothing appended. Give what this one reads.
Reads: 10.23.30
